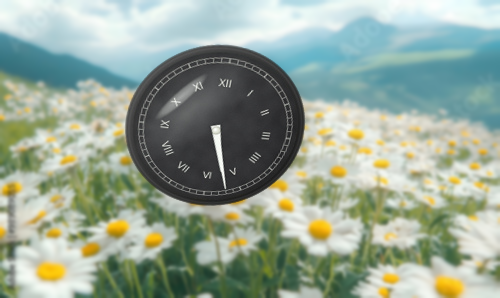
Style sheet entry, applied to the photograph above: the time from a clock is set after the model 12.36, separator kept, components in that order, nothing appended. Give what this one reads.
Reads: 5.27
